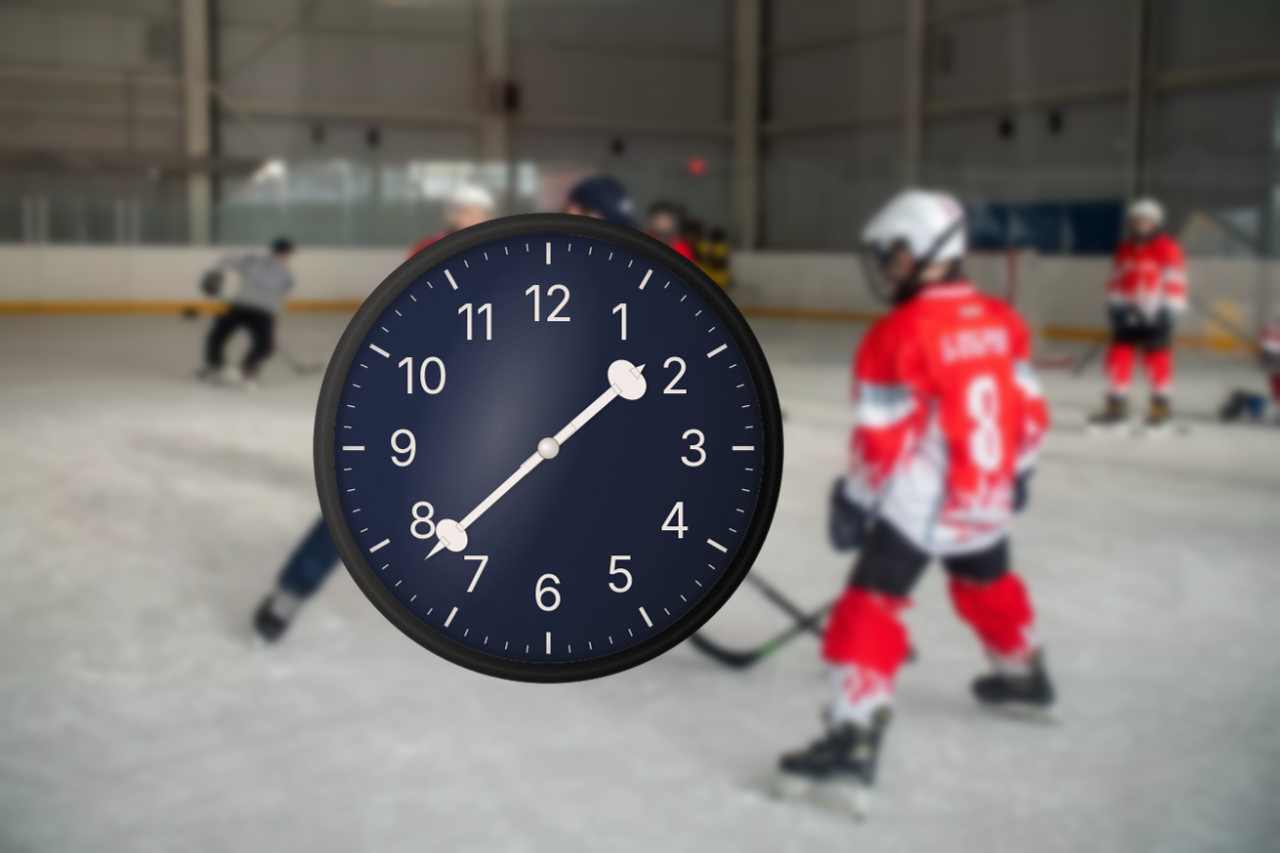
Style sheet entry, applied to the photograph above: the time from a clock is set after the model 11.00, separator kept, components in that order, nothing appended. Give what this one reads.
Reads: 1.38
